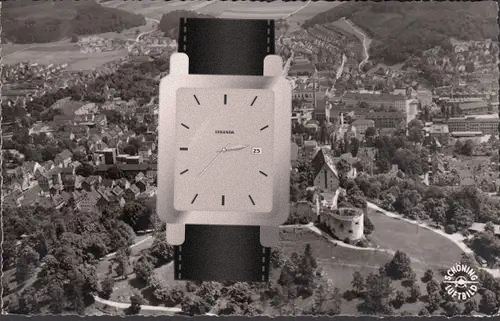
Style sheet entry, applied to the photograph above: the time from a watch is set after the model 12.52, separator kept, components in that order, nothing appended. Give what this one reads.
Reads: 2.37
